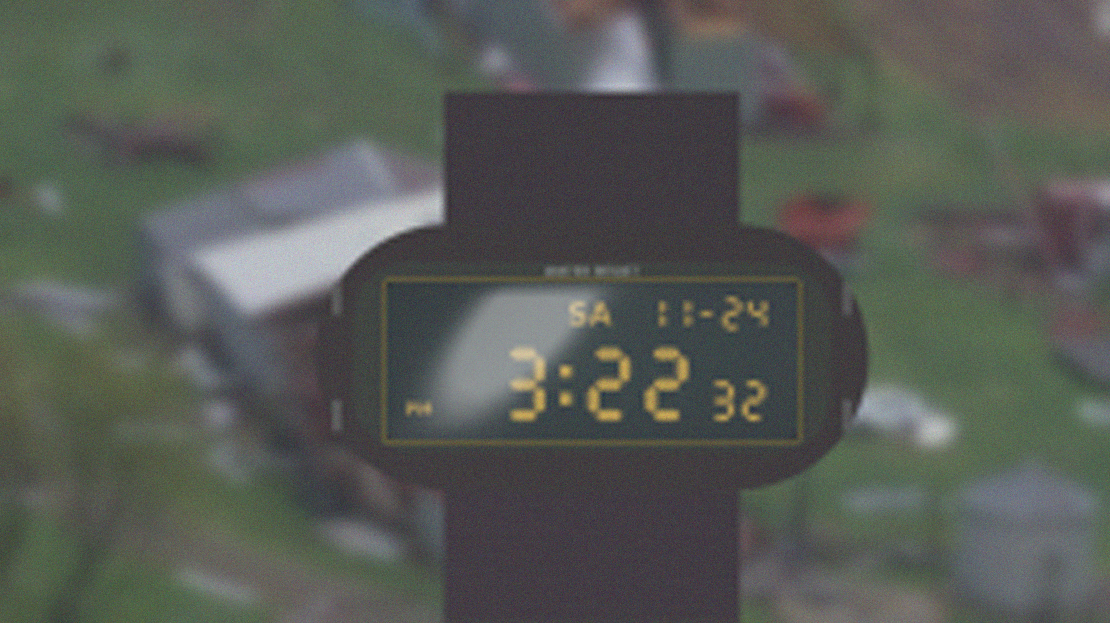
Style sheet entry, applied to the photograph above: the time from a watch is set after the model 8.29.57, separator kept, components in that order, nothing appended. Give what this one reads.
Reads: 3.22.32
